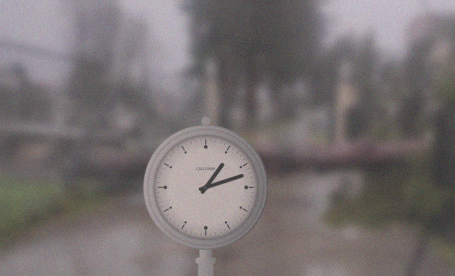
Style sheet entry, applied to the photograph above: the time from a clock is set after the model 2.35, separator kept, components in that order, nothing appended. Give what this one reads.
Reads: 1.12
